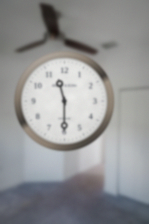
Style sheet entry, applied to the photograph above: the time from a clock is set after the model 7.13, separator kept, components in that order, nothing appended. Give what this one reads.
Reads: 11.30
